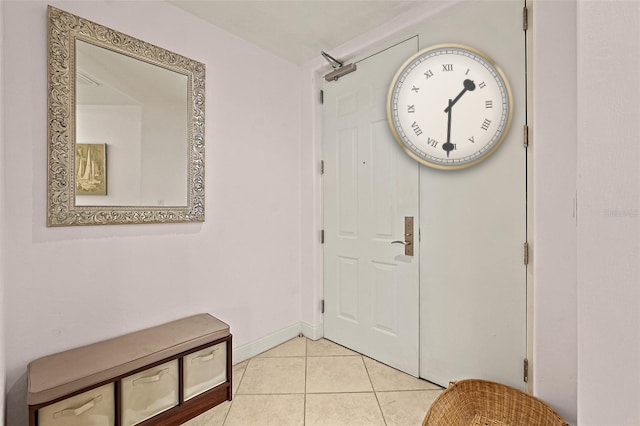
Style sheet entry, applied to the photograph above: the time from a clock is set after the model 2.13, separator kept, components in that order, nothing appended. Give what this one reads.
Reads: 1.31
